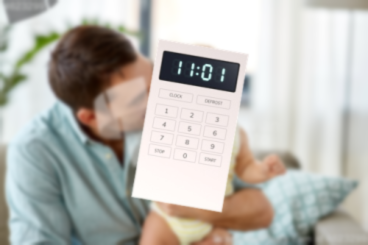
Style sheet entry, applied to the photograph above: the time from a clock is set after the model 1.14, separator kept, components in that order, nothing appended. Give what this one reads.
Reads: 11.01
